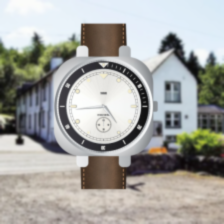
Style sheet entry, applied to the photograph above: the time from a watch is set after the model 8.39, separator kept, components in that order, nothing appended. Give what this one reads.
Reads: 4.44
